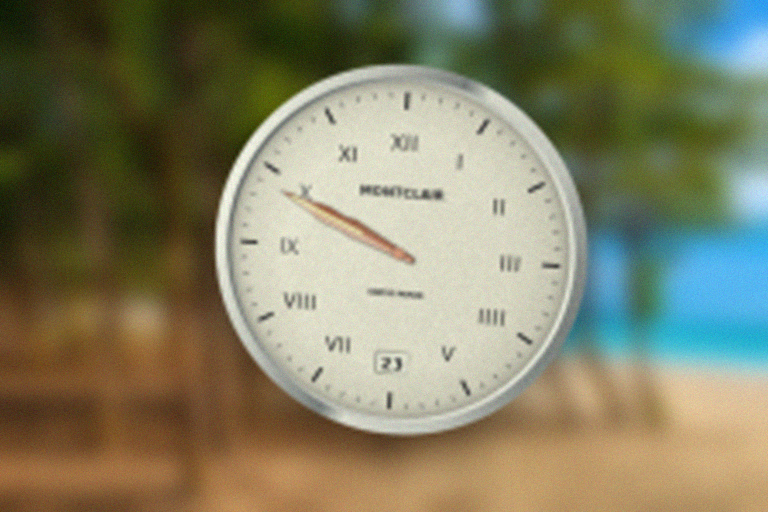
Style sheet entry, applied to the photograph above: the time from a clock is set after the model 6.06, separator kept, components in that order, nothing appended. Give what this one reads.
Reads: 9.49
